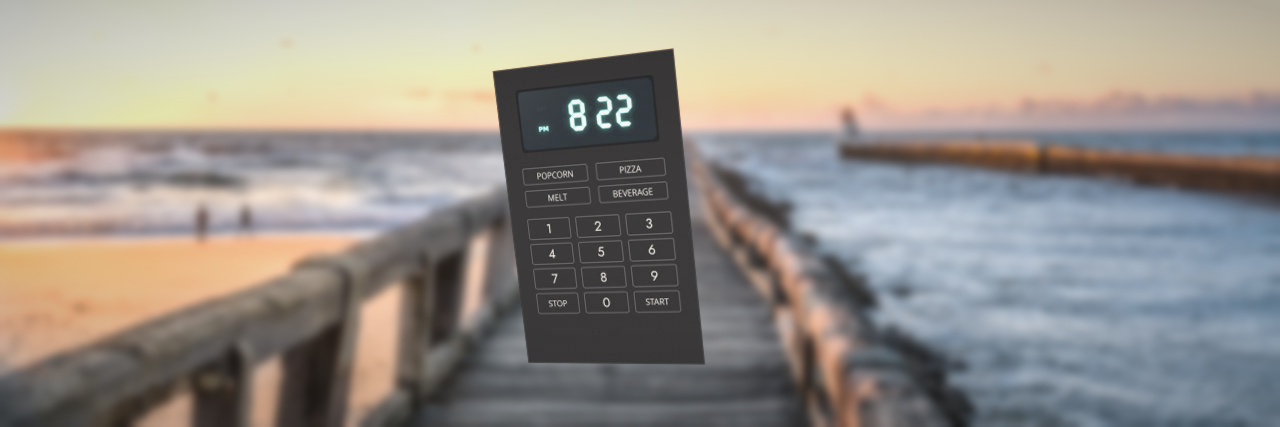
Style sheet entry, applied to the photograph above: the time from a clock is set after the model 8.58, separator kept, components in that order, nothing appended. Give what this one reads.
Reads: 8.22
